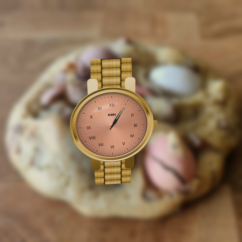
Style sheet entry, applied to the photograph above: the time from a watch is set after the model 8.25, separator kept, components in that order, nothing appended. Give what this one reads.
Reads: 1.05
